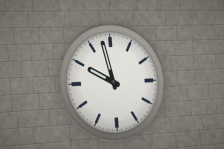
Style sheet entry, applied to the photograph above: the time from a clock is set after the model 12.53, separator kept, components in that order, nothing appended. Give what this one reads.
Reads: 9.58
